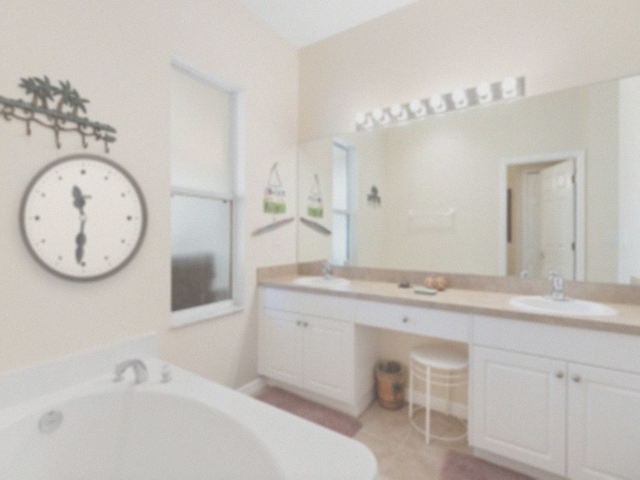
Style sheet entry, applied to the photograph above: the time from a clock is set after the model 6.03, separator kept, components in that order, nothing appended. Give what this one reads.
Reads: 11.31
